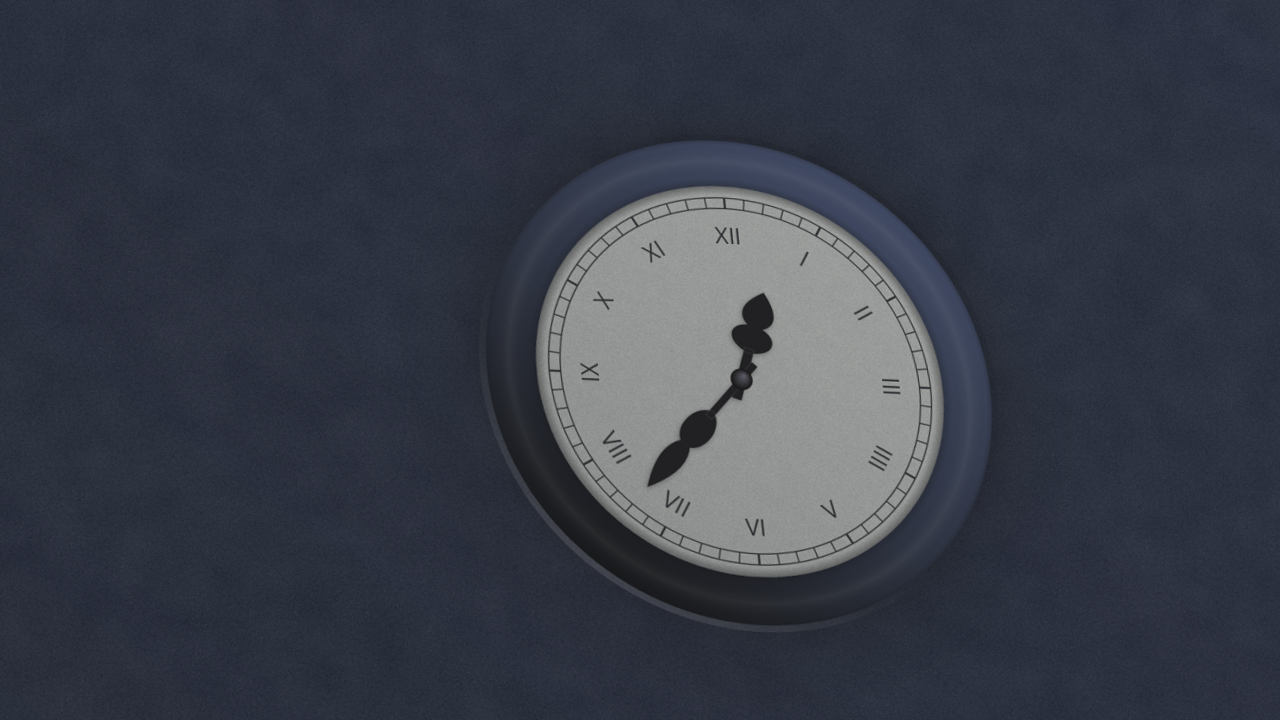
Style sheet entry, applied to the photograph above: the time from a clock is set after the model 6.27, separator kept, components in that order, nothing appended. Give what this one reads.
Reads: 12.37
